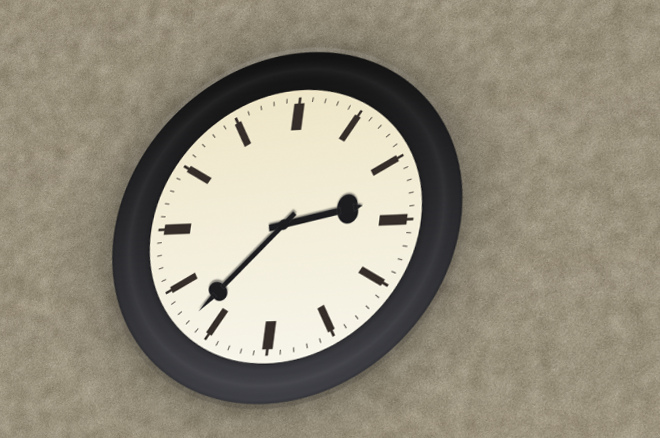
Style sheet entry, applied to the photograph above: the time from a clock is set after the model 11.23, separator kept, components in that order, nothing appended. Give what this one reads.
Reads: 2.37
